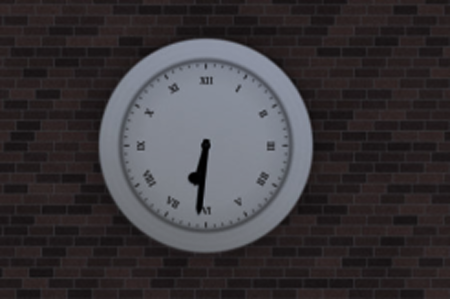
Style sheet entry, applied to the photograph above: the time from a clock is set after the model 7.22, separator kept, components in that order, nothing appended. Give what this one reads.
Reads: 6.31
